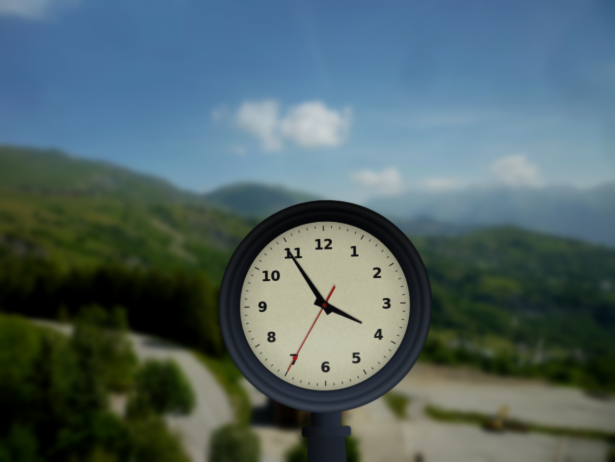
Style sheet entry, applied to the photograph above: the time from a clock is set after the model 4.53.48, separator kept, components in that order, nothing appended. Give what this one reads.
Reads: 3.54.35
